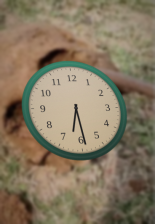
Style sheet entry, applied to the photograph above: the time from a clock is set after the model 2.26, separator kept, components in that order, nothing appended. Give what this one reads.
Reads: 6.29
